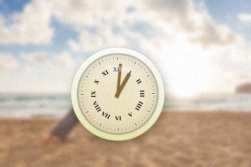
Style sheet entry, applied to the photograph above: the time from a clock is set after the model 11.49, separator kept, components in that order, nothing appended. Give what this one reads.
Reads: 1.01
